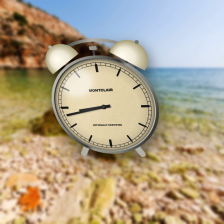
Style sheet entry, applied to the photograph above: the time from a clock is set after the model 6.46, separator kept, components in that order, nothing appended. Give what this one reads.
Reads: 8.43
